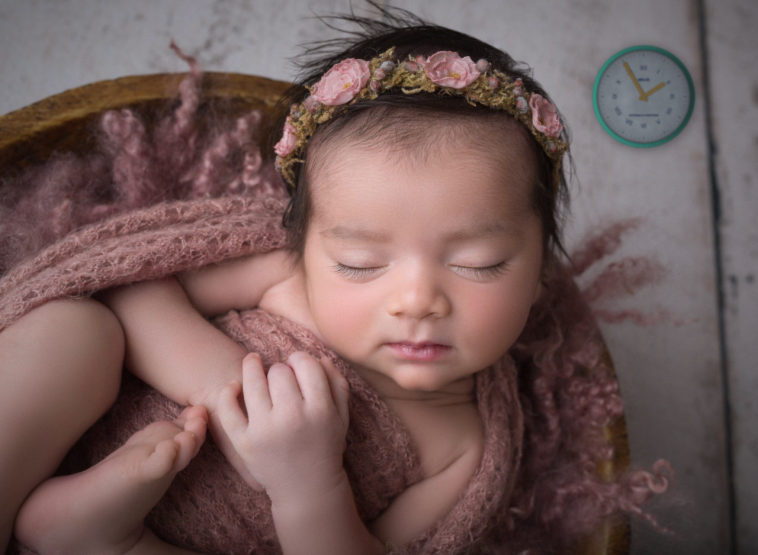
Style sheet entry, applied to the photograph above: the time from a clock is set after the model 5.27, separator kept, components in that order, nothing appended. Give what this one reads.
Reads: 1.55
